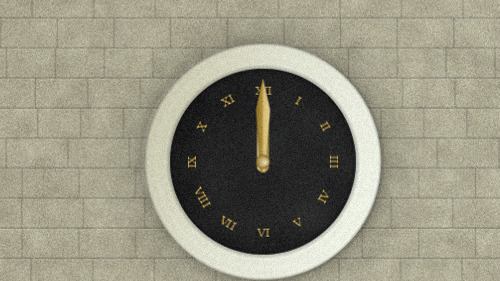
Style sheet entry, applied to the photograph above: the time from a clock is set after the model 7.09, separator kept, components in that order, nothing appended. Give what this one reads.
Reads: 12.00
